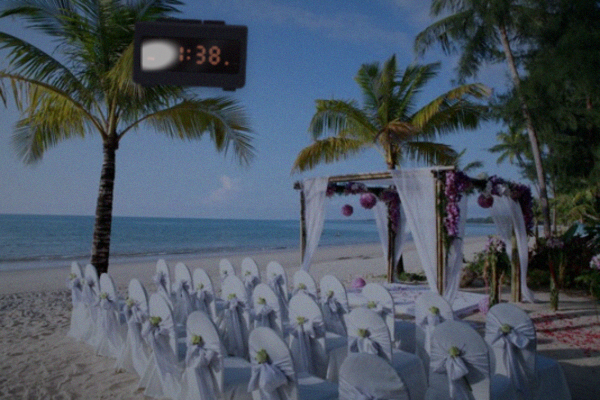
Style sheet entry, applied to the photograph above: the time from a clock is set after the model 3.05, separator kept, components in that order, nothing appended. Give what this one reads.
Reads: 1.38
